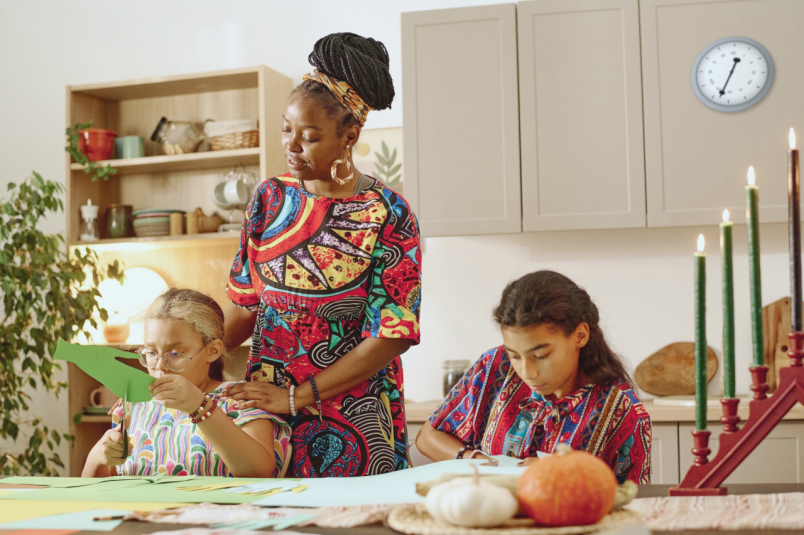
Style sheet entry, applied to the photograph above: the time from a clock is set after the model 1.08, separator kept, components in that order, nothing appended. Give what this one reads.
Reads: 12.33
